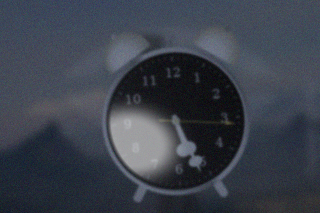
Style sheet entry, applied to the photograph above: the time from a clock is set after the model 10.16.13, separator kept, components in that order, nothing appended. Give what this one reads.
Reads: 5.26.16
